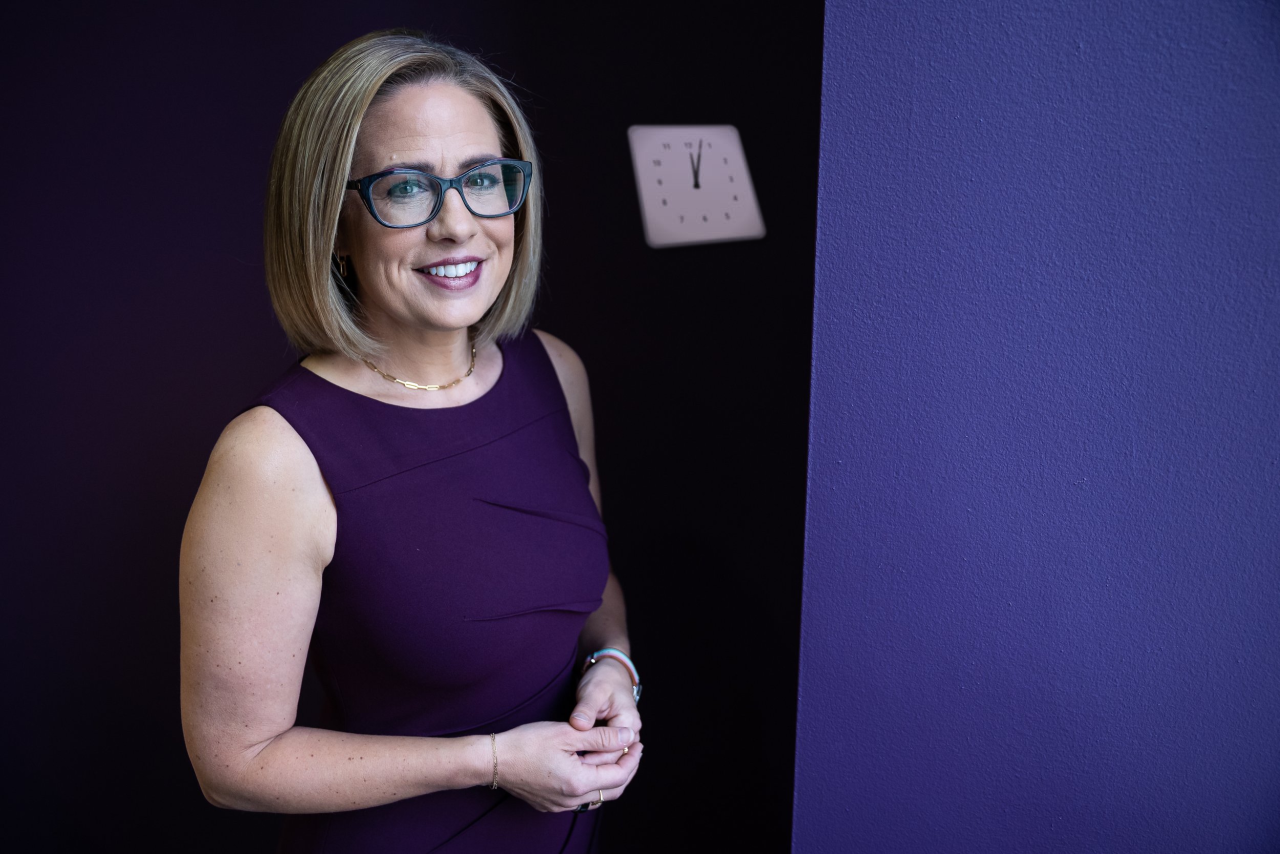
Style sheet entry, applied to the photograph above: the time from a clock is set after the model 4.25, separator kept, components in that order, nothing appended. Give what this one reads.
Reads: 12.03
